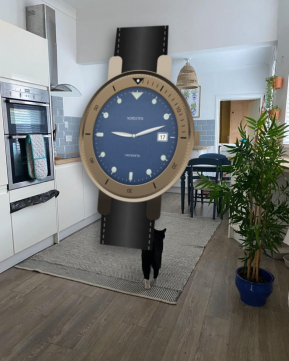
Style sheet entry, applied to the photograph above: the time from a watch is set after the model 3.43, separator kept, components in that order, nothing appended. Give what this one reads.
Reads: 9.12
